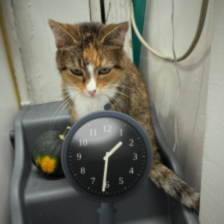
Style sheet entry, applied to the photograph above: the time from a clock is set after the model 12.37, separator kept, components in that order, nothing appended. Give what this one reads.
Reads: 1.31
